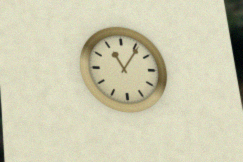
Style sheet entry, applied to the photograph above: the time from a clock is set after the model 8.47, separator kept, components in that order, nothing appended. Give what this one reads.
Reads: 11.06
